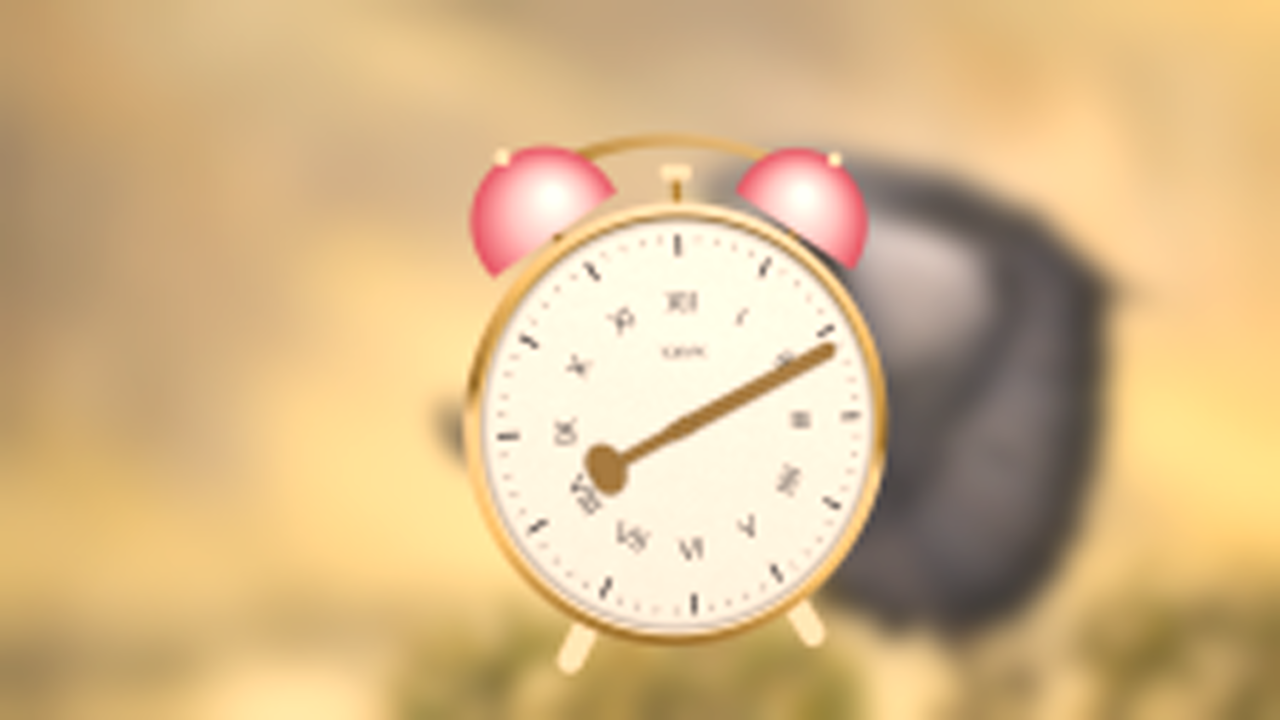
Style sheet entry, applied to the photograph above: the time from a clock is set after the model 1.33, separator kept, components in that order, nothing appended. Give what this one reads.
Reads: 8.11
